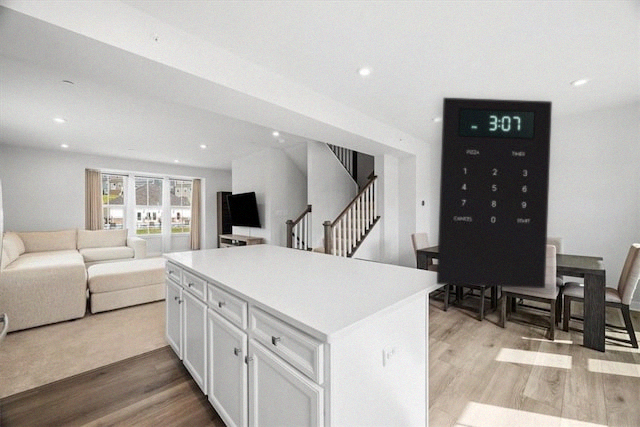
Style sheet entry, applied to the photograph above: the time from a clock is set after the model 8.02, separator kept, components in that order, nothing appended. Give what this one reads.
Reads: 3.07
